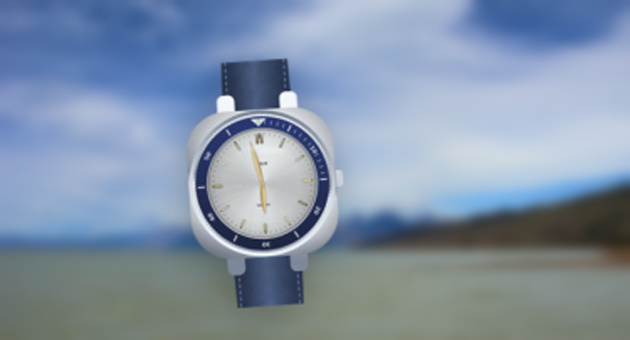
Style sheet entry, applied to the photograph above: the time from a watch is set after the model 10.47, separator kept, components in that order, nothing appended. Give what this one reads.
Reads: 5.58
